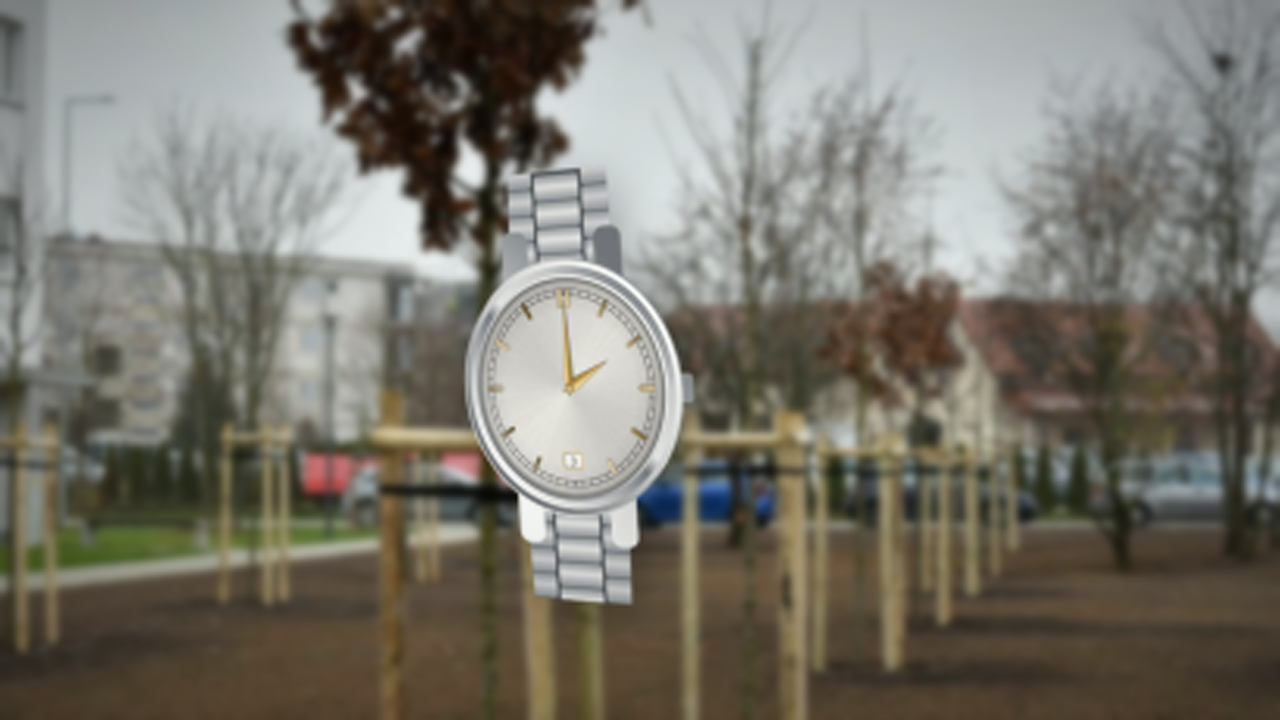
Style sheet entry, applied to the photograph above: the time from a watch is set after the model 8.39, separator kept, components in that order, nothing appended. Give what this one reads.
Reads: 2.00
